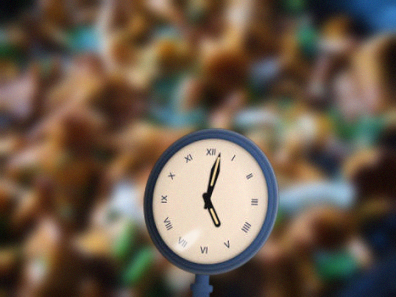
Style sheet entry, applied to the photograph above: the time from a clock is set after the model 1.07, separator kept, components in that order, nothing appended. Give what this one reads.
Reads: 5.02
